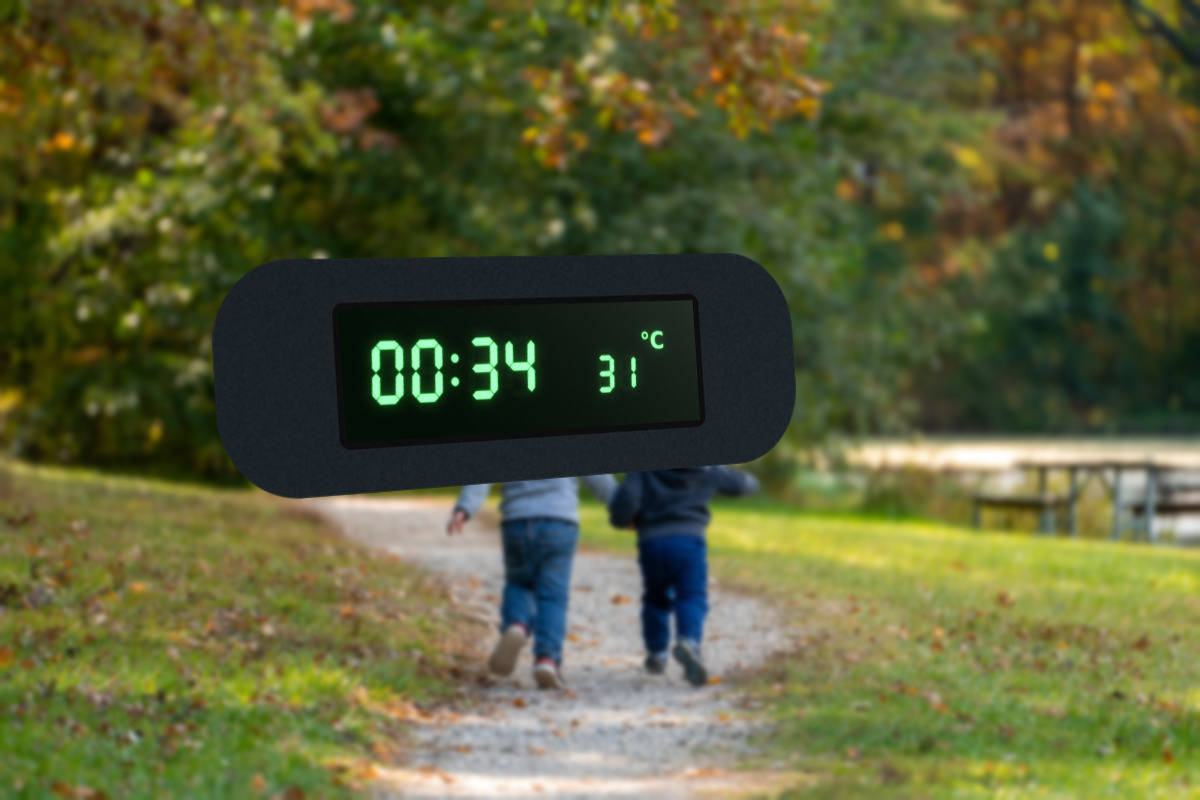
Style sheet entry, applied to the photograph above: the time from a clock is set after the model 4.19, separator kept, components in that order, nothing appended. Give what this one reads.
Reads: 0.34
